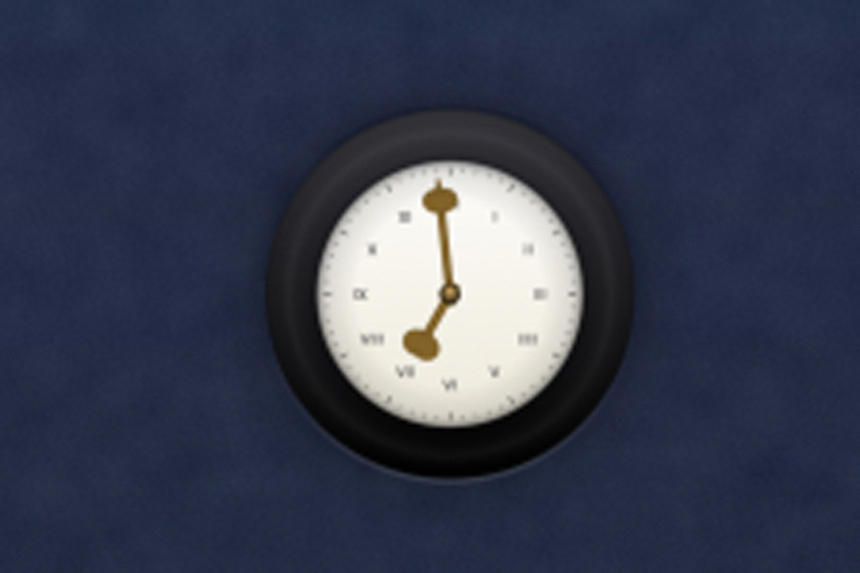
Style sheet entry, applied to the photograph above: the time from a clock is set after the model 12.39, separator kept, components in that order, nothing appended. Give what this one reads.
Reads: 6.59
